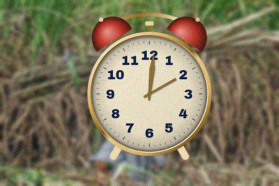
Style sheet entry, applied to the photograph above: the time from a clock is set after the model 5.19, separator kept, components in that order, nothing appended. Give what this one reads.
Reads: 2.01
